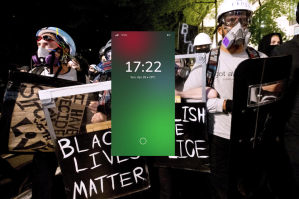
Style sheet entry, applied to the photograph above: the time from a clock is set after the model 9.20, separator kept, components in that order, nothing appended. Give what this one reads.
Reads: 17.22
